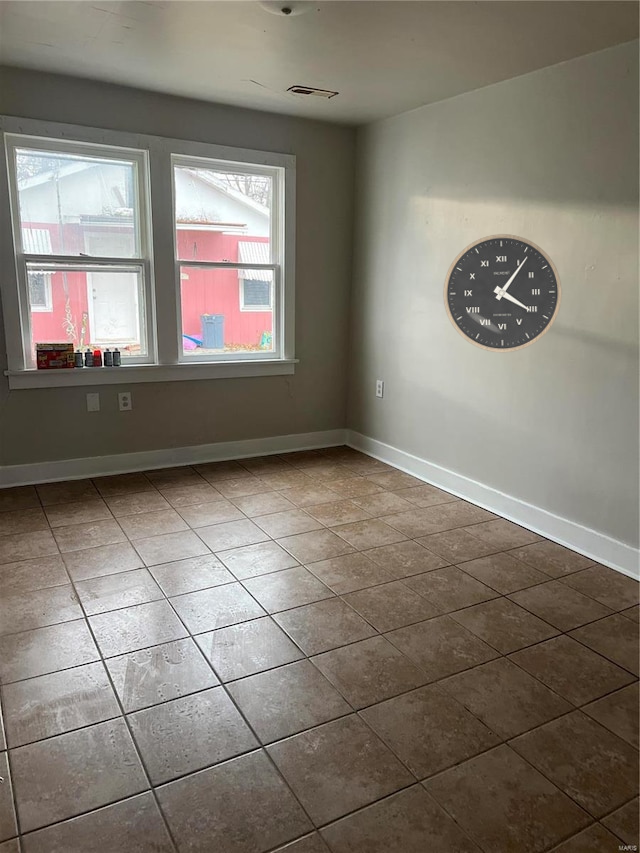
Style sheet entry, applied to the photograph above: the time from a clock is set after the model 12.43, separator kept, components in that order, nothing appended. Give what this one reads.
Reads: 4.06
